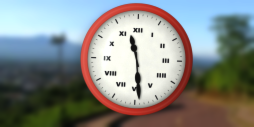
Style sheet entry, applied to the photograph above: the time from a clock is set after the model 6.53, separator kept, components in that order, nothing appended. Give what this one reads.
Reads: 11.29
